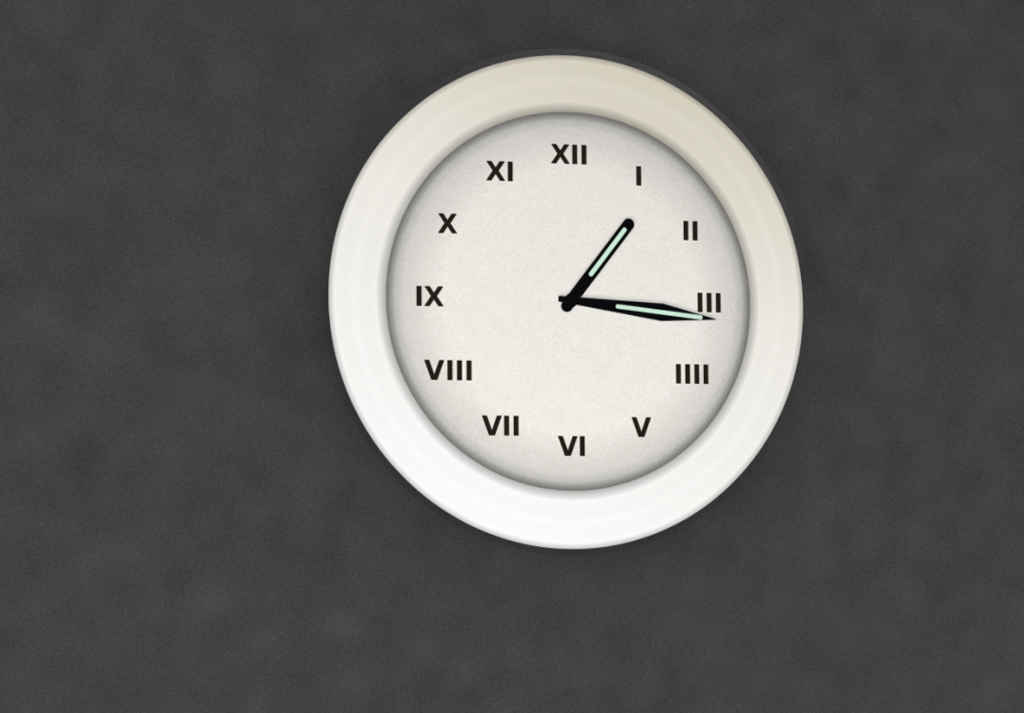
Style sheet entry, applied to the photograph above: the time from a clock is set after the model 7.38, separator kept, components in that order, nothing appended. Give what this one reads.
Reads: 1.16
